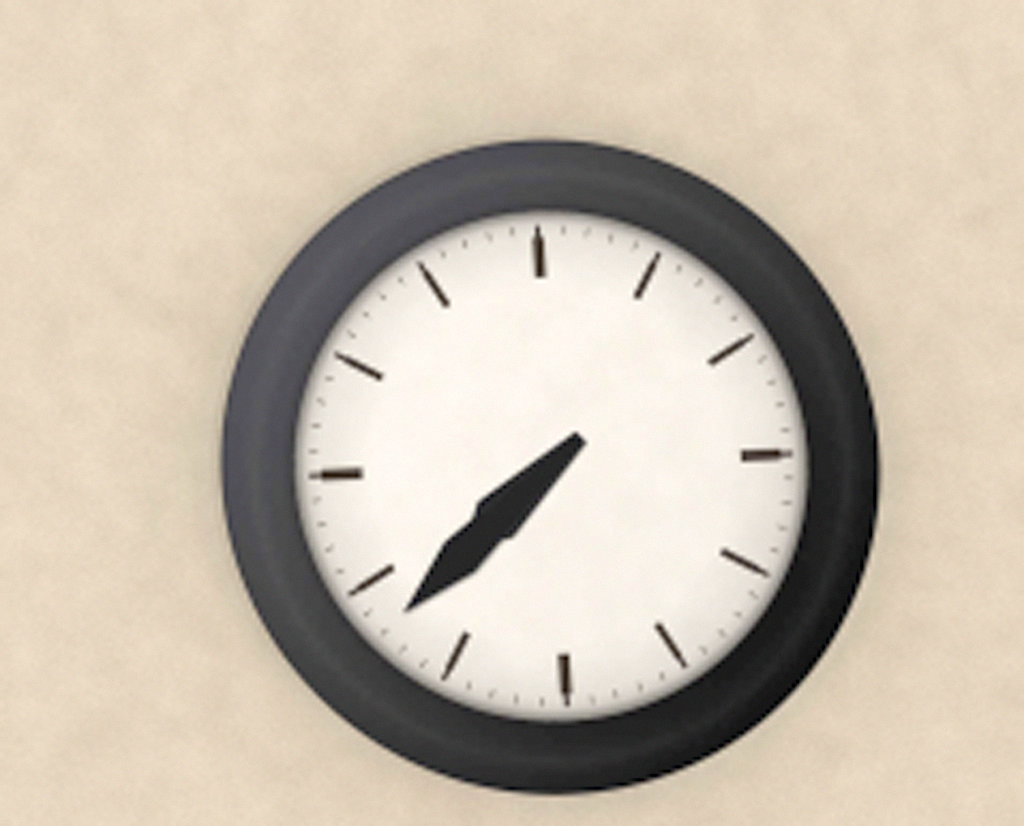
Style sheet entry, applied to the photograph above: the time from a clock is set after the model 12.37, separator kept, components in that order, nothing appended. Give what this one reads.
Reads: 7.38
